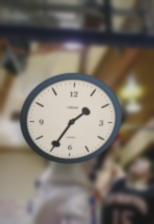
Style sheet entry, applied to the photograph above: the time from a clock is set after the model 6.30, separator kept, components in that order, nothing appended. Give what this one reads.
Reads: 1.35
